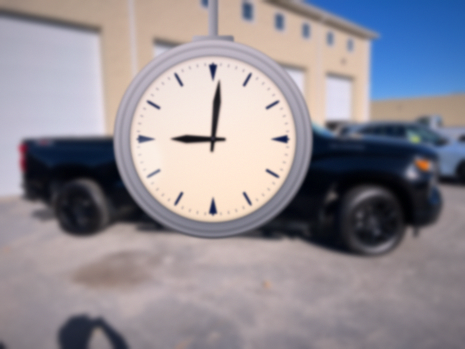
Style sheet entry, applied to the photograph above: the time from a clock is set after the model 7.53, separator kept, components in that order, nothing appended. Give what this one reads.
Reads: 9.01
